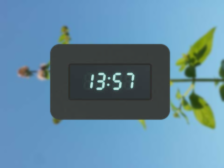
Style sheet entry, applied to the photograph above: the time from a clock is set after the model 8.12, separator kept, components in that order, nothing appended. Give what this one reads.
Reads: 13.57
